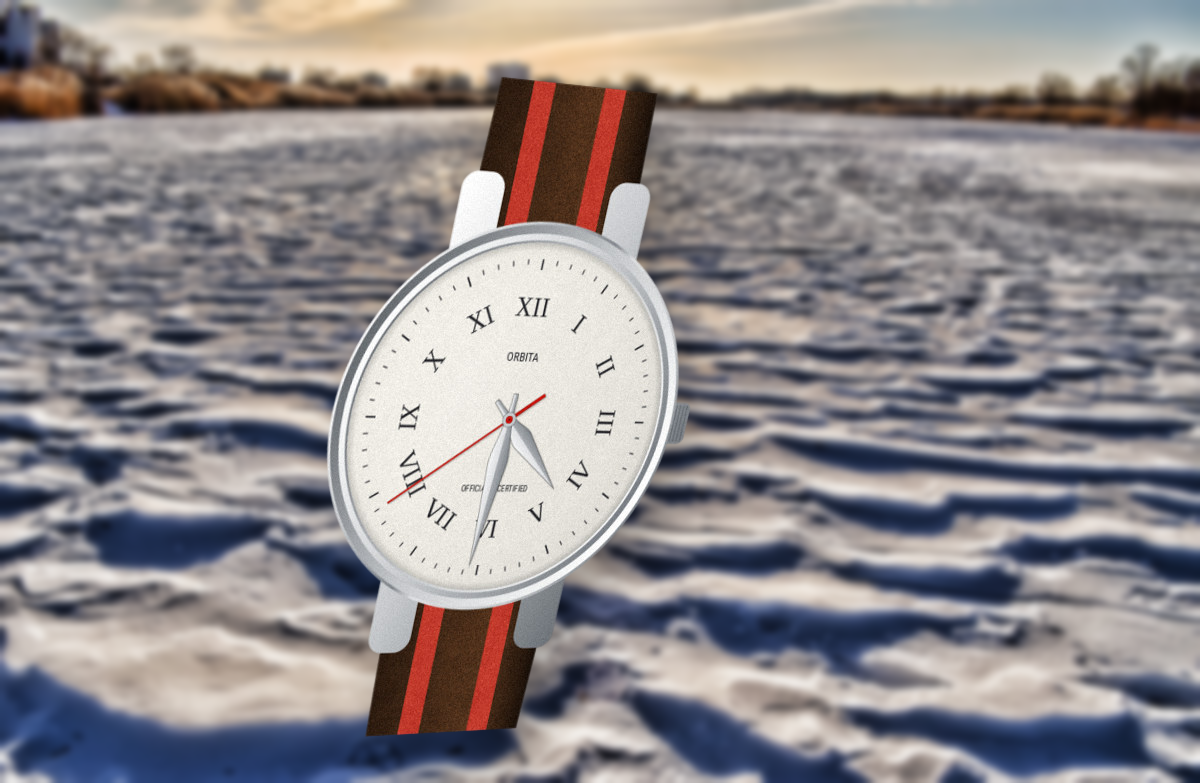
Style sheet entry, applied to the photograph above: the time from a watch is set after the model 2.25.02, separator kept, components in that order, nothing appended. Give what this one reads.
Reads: 4.30.39
